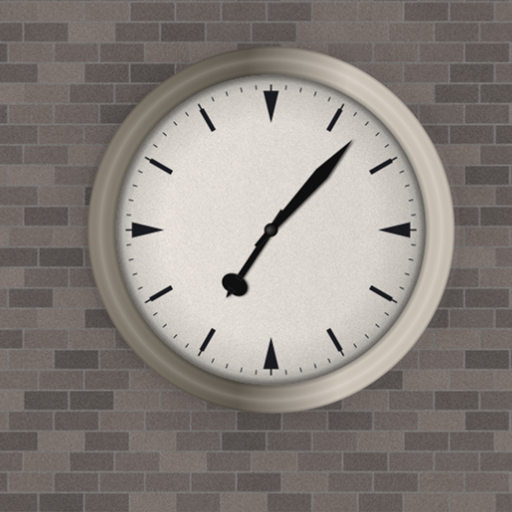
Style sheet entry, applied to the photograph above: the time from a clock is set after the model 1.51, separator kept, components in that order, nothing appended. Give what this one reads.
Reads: 7.07
